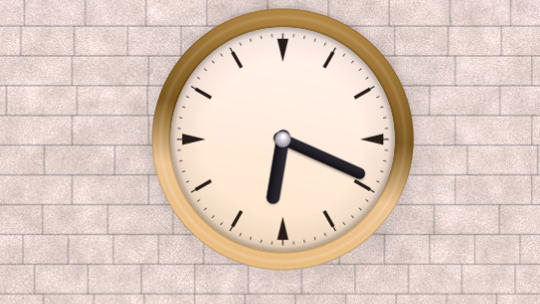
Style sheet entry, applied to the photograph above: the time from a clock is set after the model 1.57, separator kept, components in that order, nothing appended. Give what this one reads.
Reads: 6.19
